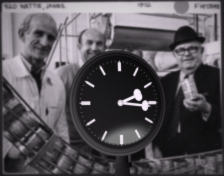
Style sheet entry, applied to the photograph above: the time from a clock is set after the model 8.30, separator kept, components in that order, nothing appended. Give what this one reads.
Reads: 2.16
